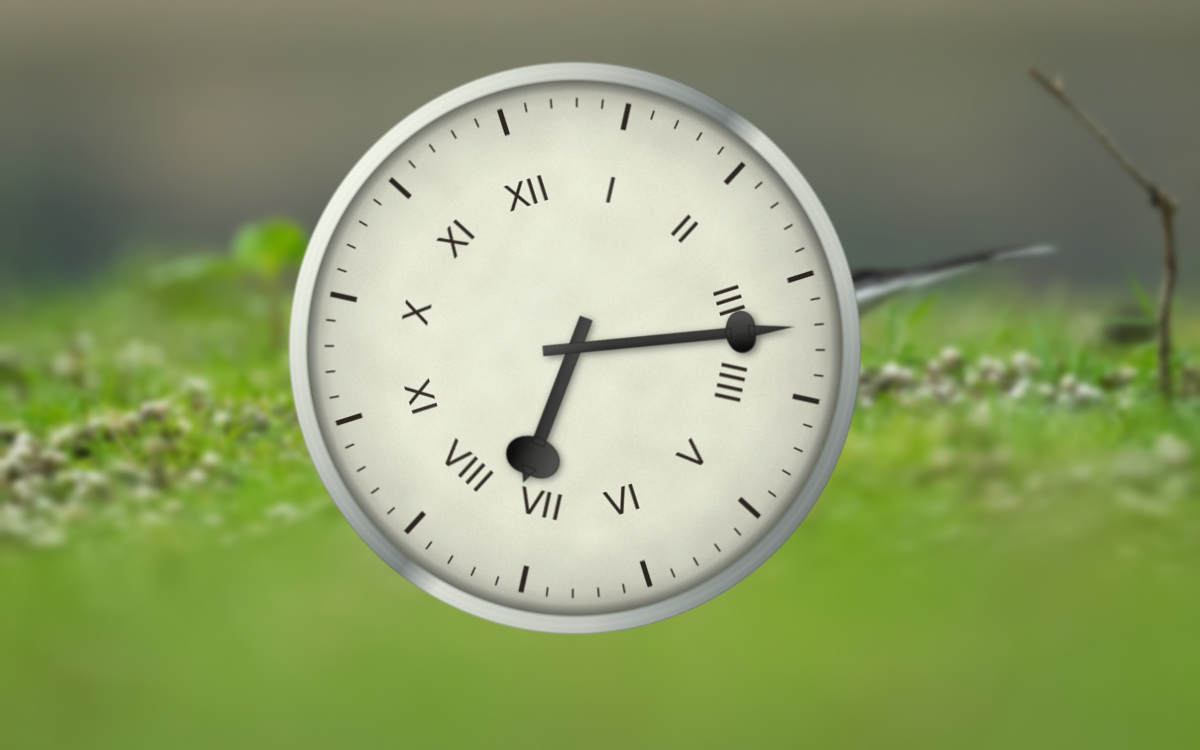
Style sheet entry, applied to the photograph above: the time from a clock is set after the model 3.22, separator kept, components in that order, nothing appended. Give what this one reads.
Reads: 7.17
